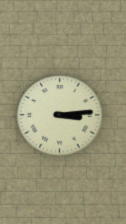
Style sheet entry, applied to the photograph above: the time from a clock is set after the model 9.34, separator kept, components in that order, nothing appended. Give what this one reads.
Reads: 3.14
